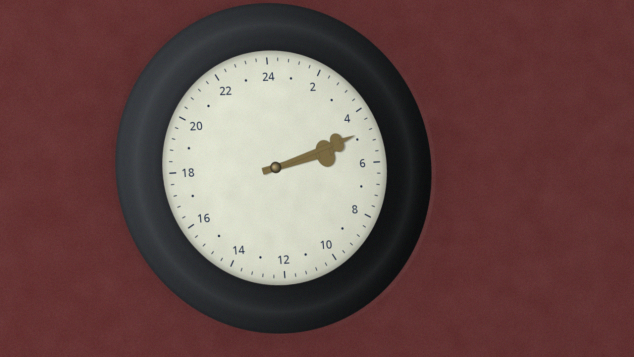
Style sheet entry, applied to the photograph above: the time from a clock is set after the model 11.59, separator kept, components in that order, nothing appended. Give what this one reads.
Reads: 5.12
